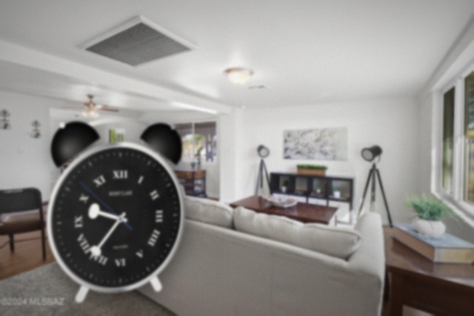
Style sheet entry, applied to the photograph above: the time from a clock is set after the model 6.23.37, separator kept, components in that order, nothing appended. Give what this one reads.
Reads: 9.36.52
